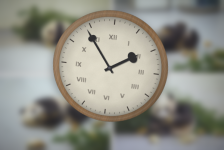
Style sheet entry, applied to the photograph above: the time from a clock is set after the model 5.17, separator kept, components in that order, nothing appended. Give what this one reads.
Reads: 1.54
